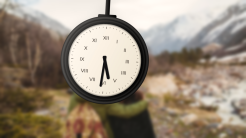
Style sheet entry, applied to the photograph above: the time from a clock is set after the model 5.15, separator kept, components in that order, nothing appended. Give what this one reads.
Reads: 5.31
